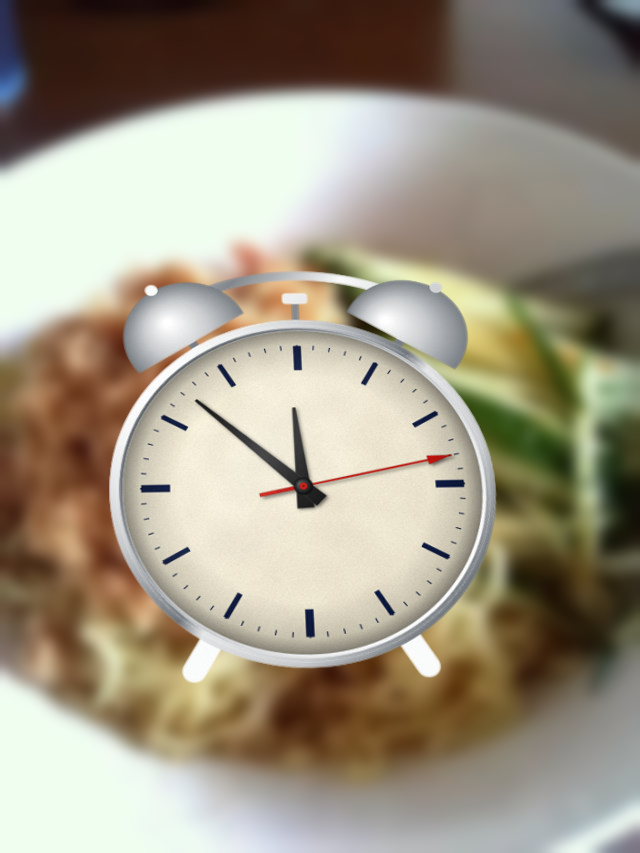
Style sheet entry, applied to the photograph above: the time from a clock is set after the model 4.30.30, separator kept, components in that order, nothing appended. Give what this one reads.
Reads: 11.52.13
